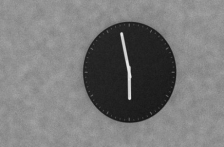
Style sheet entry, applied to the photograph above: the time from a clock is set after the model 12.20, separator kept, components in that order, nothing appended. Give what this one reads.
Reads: 5.58
